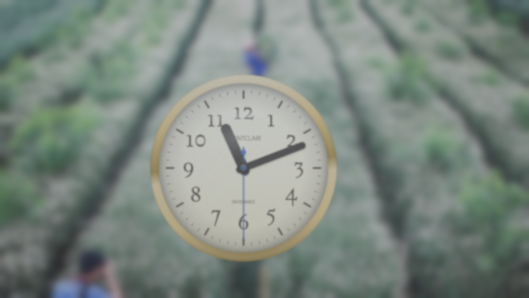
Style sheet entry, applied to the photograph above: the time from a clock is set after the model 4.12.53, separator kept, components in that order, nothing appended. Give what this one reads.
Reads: 11.11.30
